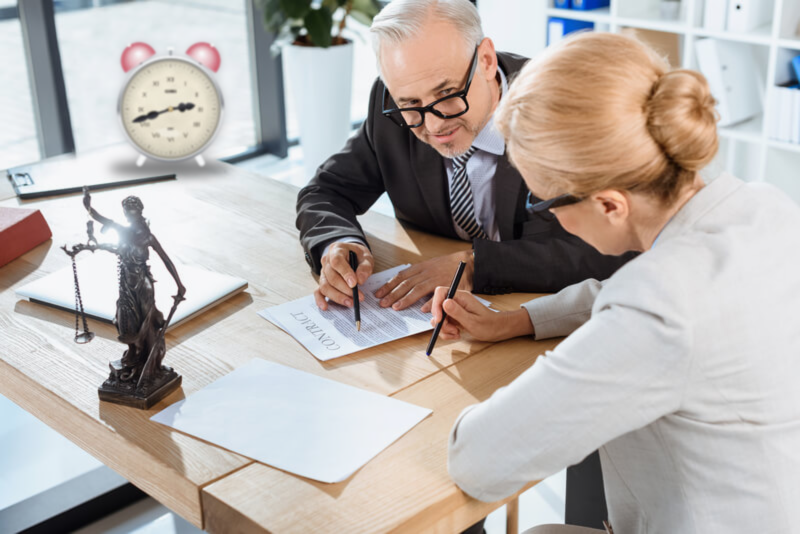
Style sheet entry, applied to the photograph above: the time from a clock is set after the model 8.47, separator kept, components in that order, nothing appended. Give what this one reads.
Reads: 2.42
